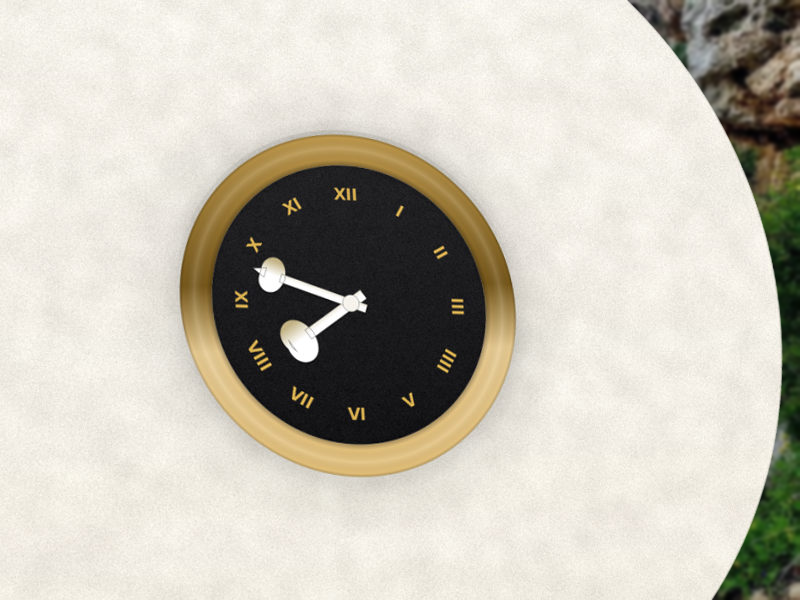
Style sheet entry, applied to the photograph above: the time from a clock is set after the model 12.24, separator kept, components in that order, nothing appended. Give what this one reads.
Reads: 7.48
